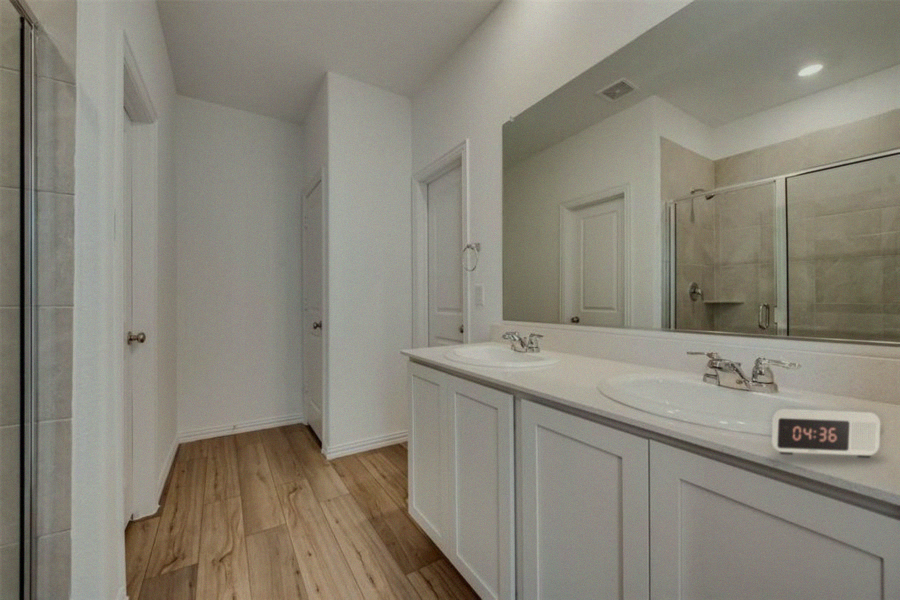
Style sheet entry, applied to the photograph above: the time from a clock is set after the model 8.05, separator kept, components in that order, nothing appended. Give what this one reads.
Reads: 4.36
